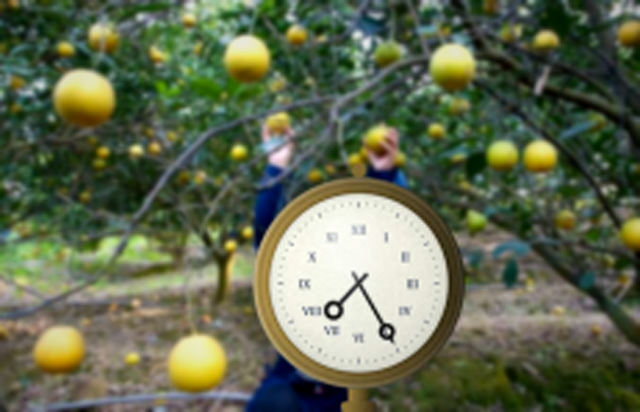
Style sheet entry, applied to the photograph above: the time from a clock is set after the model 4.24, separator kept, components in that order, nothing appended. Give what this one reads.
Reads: 7.25
